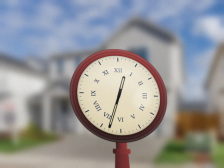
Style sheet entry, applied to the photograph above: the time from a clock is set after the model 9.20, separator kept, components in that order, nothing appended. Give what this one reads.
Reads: 12.33
